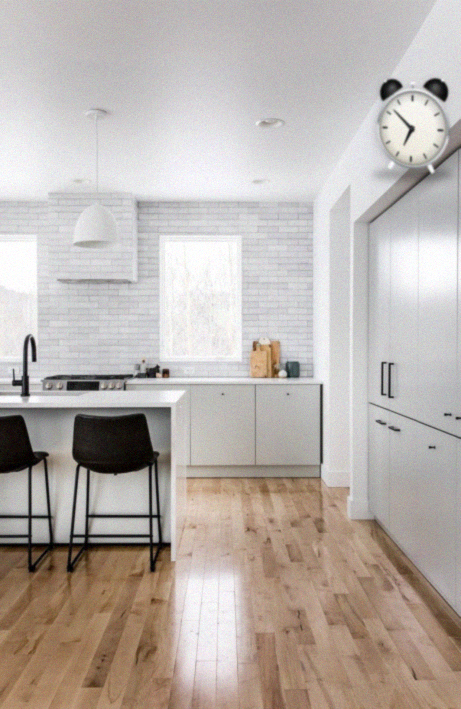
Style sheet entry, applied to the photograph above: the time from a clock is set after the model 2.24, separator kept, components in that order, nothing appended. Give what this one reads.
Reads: 6.52
